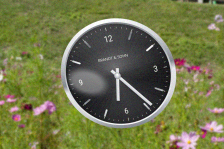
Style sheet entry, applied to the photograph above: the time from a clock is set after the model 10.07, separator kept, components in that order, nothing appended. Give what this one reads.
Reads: 6.24
